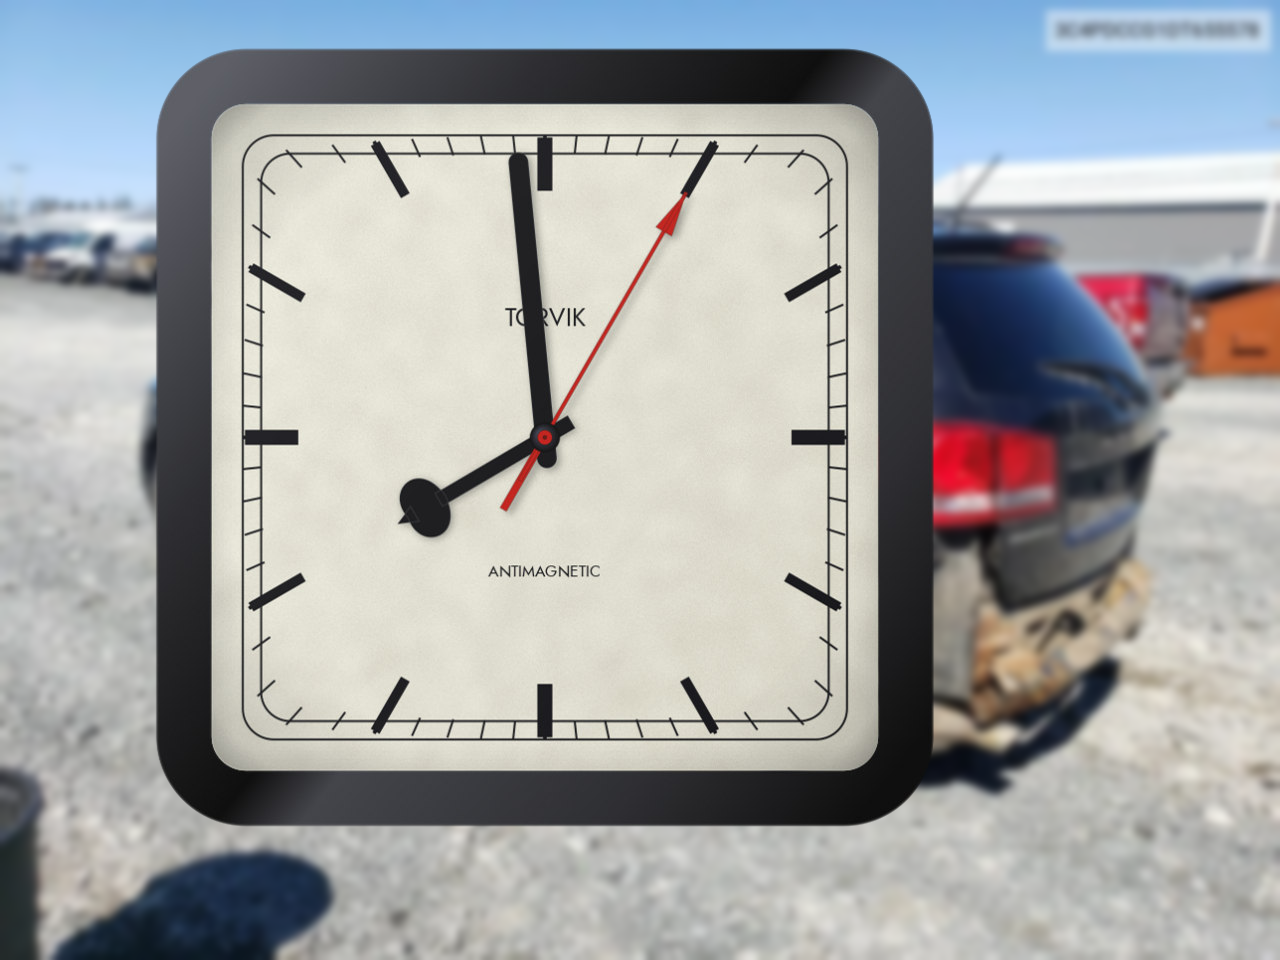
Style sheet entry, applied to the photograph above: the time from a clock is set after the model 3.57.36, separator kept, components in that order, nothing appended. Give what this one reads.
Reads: 7.59.05
